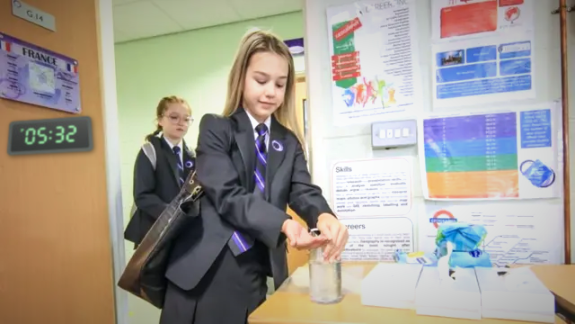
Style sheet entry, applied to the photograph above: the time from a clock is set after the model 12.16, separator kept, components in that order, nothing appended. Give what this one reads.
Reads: 5.32
